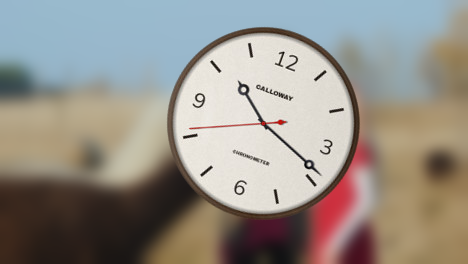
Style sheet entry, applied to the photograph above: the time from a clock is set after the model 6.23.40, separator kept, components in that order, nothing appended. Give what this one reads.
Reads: 10.18.41
